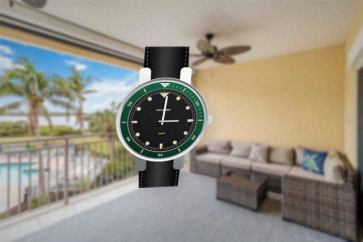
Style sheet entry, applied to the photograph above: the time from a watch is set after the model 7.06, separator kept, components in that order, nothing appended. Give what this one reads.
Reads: 3.01
